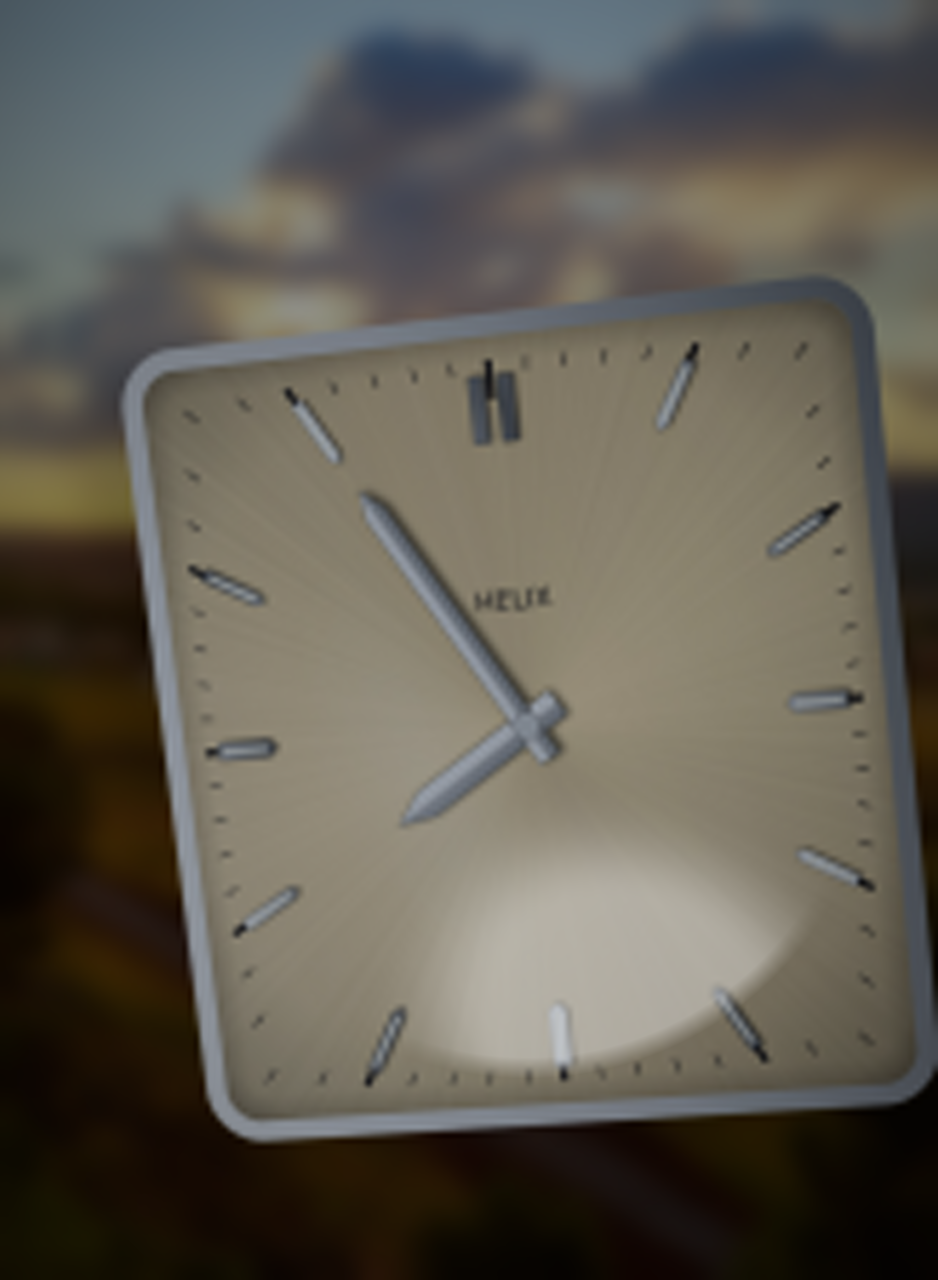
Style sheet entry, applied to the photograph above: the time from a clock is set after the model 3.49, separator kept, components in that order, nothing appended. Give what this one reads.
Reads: 7.55
